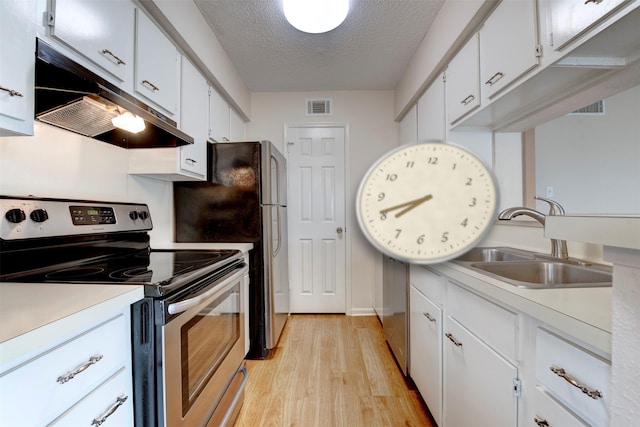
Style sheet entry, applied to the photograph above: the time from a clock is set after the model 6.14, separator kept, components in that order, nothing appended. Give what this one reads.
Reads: 7.41
